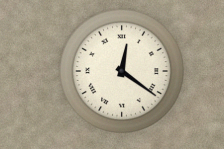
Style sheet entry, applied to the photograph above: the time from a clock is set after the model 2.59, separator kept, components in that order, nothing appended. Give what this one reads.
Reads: 12.21
